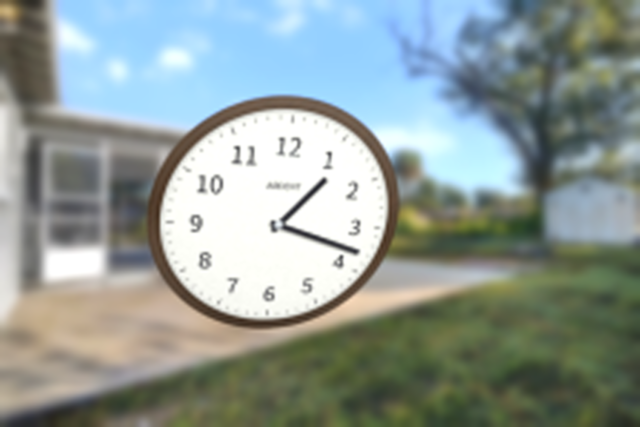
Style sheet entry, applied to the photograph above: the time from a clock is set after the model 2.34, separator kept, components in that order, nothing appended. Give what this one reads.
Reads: 1.18
